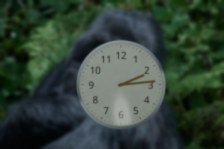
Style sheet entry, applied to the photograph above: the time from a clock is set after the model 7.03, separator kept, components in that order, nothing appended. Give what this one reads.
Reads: 2.14
